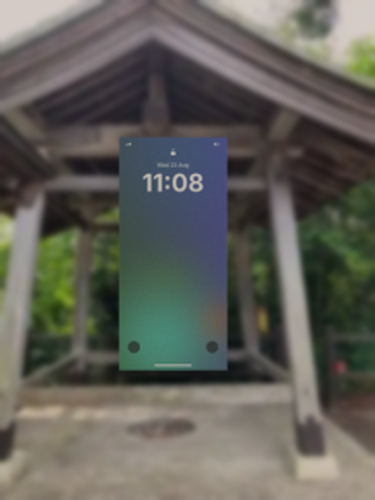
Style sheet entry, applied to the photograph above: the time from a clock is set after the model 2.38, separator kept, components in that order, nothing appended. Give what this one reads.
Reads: 11.08
